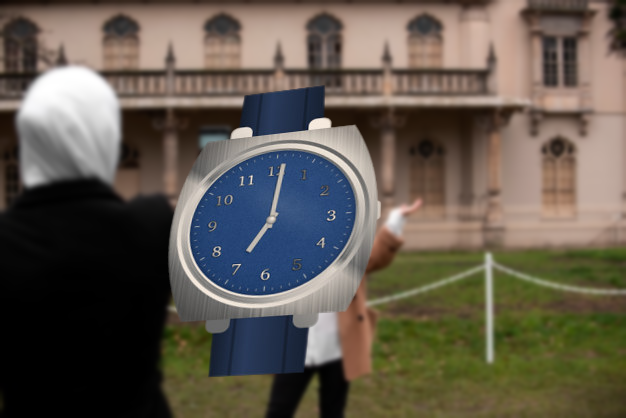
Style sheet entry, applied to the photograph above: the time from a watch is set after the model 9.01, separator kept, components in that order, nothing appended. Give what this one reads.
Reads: 7.01
